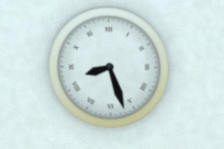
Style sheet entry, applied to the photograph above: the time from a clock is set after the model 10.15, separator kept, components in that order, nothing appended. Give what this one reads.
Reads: 8.27
